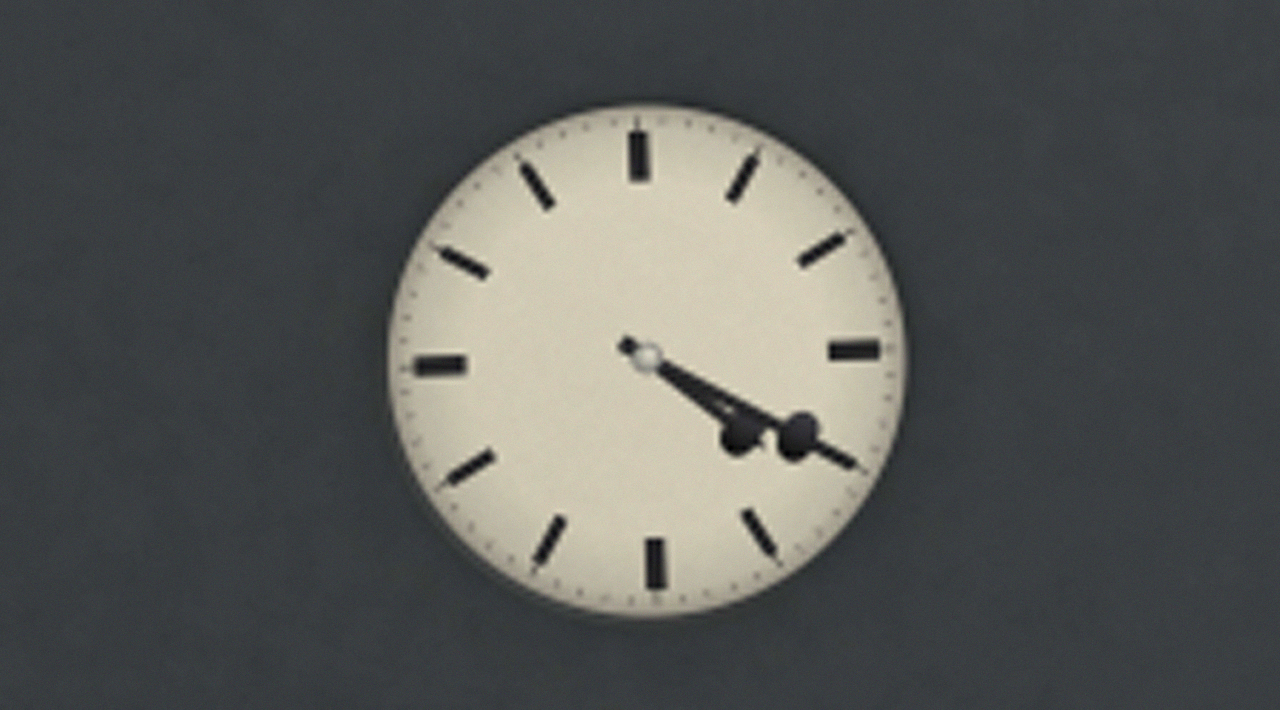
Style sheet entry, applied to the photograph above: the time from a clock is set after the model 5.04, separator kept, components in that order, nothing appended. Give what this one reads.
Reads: 4.20
